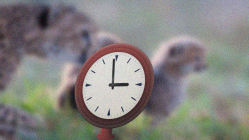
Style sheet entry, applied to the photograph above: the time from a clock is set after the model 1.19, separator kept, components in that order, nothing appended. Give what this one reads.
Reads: 2.59
